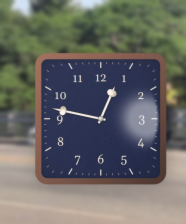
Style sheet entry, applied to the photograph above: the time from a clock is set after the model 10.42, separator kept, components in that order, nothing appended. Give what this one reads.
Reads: 12.47
